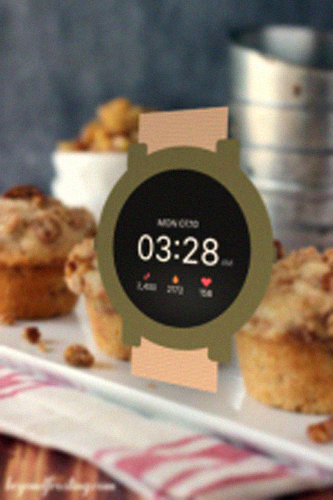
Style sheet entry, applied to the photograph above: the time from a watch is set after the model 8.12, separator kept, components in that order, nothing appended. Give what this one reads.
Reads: 3.28
